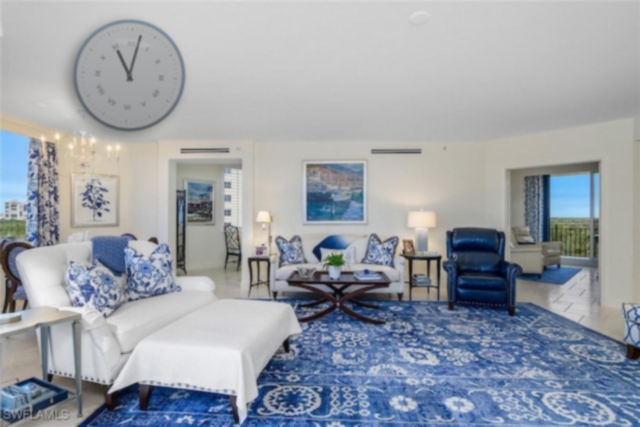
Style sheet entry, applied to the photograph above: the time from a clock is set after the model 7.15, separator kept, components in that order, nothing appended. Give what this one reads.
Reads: 11.02
